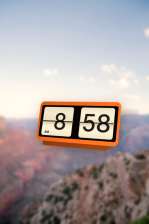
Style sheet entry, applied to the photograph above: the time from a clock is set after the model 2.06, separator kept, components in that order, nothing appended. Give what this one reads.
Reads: 8.58
